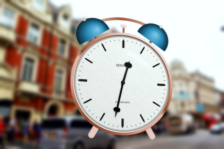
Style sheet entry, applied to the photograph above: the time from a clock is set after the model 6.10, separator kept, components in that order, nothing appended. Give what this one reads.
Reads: 12.32
